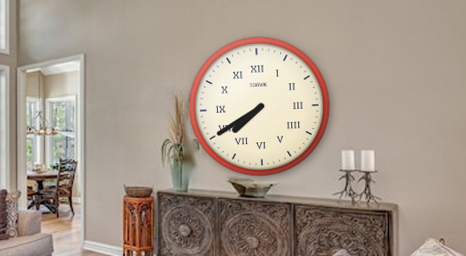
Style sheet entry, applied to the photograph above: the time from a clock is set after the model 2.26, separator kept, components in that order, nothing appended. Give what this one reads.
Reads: 7.40
